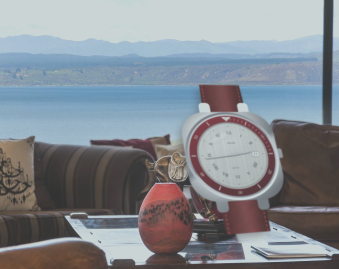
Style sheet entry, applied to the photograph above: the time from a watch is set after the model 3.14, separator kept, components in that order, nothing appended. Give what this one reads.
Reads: 2.44
